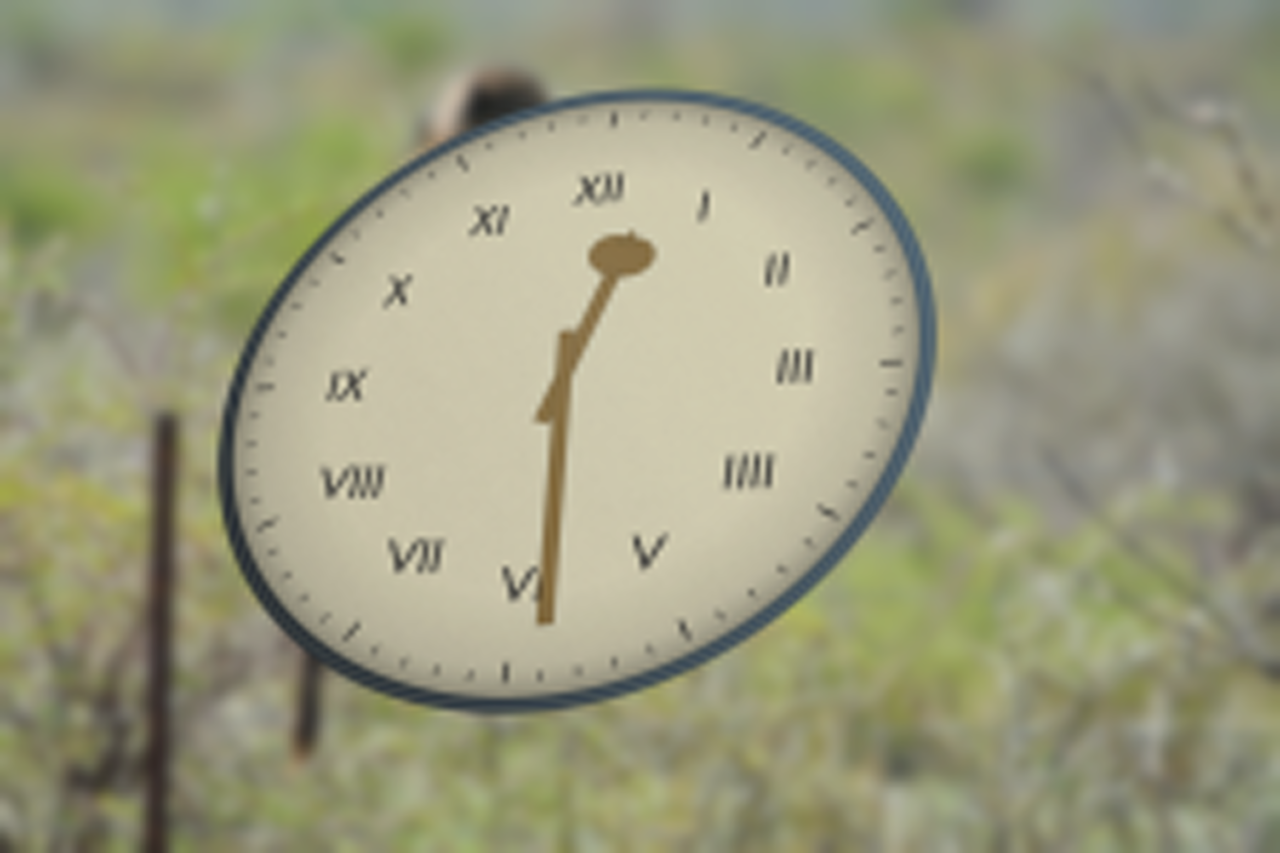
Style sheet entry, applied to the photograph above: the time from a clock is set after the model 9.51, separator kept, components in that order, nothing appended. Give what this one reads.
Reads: 12.29
